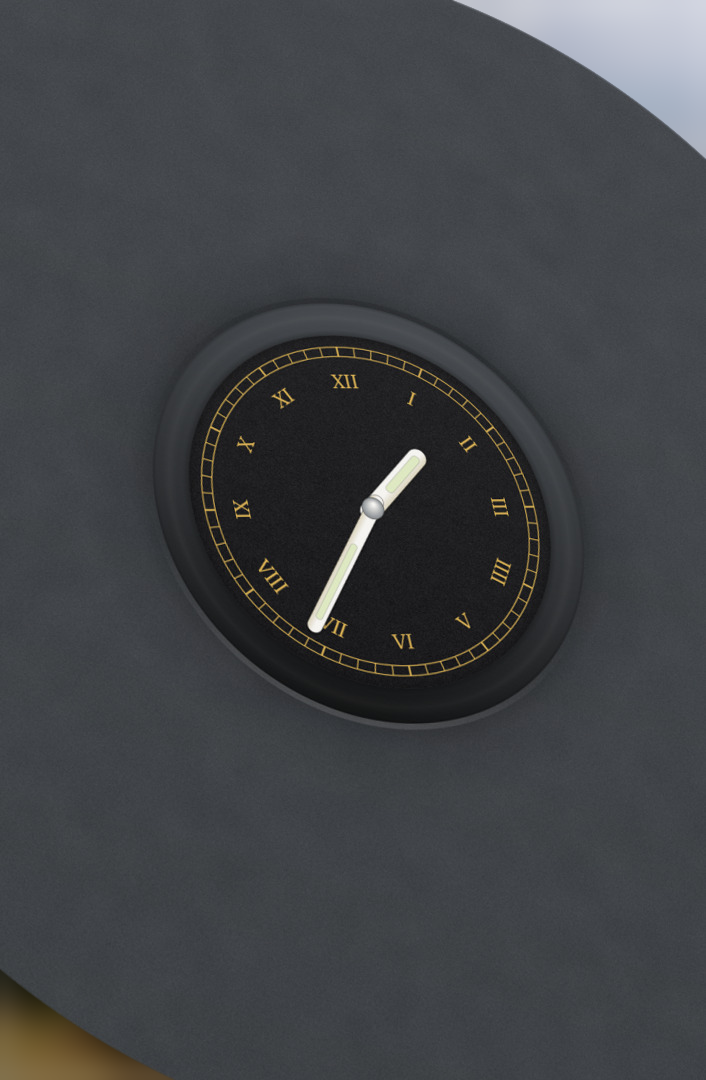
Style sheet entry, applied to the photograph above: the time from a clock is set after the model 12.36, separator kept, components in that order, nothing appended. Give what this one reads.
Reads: 1.36
